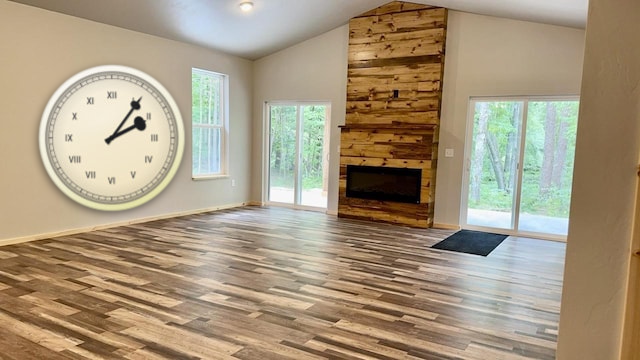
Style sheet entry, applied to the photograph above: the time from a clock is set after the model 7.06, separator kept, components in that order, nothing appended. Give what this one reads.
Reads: 2.06
